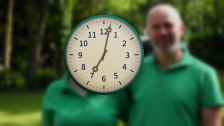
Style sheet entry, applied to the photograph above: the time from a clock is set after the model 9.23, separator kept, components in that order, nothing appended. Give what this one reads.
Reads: 7.02
